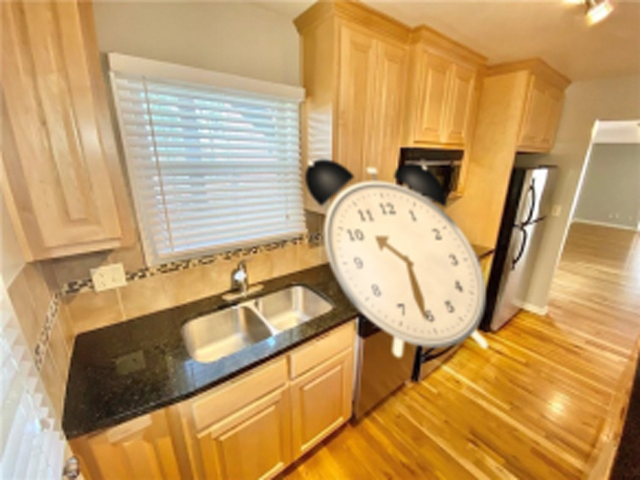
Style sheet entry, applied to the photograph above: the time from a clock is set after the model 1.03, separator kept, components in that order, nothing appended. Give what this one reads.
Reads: 10.31
